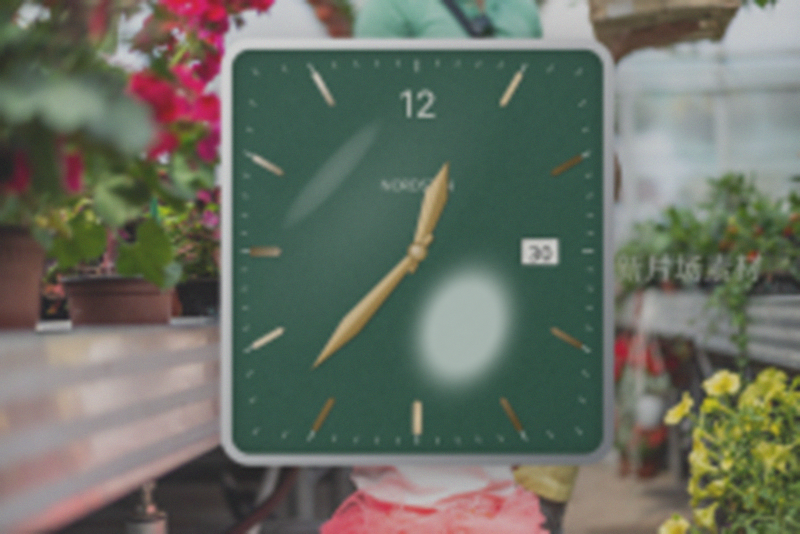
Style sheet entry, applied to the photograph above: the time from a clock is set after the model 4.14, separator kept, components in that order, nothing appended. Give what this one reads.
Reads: 12.37
